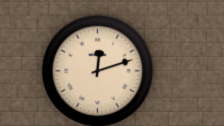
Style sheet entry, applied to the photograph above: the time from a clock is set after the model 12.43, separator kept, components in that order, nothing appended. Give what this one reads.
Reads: 12.12
